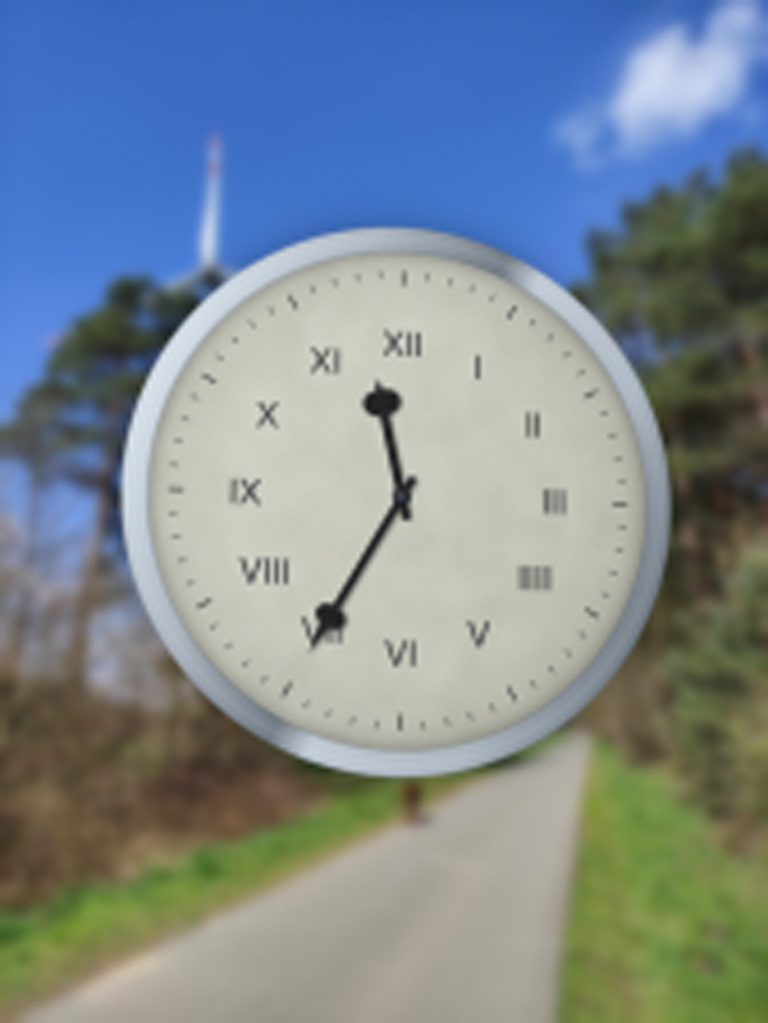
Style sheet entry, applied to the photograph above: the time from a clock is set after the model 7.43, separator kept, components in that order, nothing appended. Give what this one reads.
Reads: 11.35
